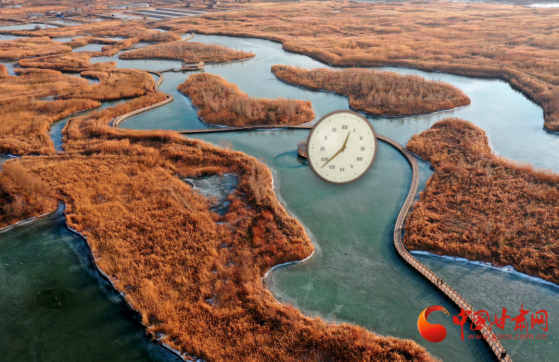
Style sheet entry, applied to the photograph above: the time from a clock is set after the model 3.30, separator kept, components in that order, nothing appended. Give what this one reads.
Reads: 12.38
